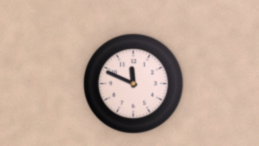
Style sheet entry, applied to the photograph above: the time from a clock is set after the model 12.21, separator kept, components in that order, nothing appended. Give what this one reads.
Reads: 11.49
